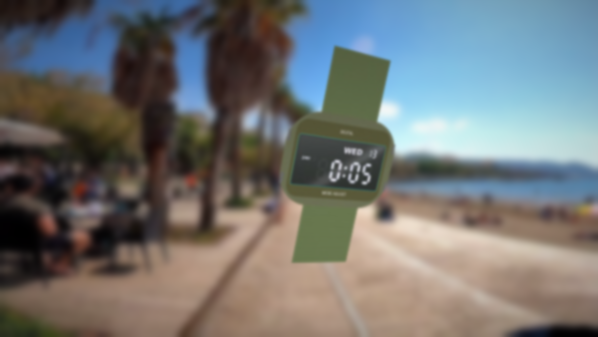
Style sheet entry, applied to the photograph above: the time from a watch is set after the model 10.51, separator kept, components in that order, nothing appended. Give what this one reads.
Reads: 0.05
